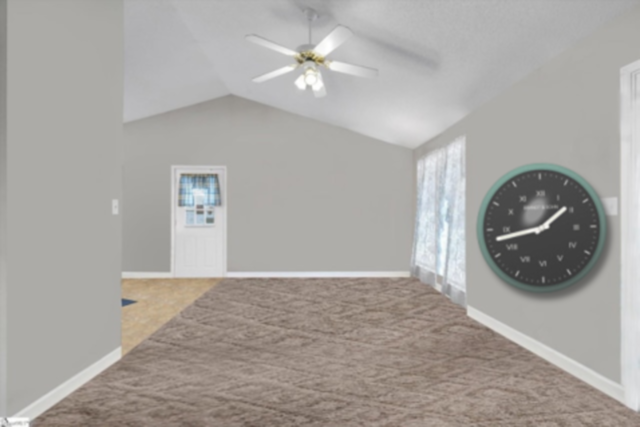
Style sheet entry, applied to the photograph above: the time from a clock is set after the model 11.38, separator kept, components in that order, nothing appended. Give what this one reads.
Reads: 1.43
